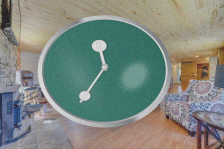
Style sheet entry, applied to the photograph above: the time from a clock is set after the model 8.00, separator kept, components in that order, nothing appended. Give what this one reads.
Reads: 11.35
